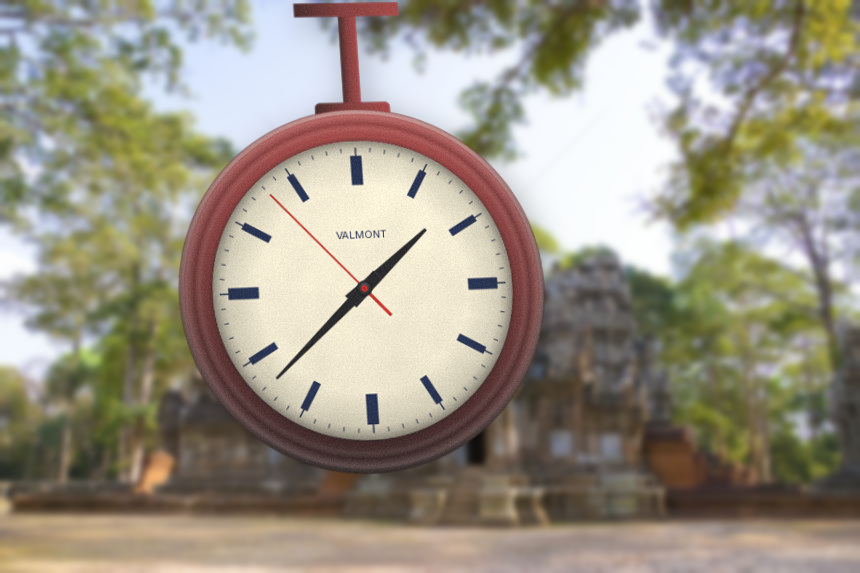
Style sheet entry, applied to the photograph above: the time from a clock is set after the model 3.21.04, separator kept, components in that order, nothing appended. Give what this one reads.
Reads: 1.37.53
